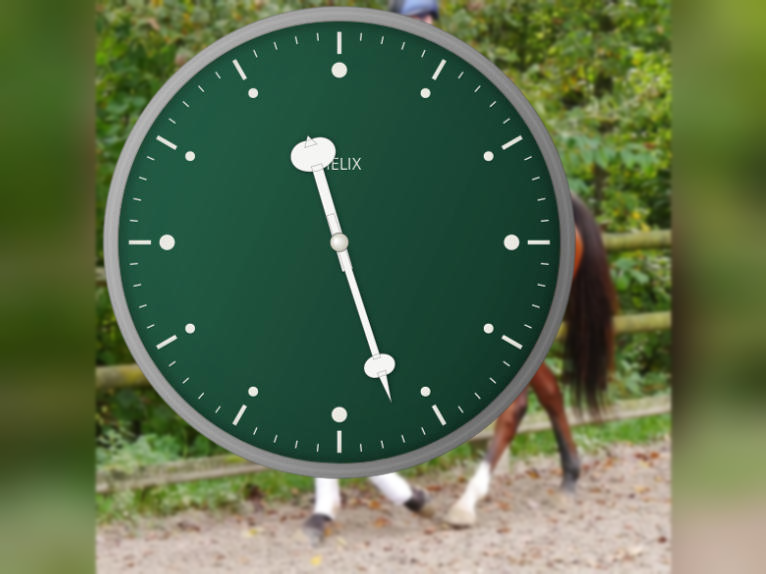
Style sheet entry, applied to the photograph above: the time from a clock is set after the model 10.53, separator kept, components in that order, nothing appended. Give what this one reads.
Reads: 11.27
